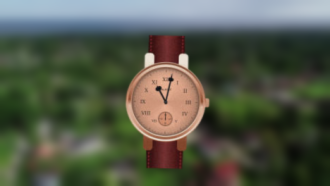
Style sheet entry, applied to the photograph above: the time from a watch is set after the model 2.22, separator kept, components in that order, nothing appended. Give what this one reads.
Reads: 11.02
